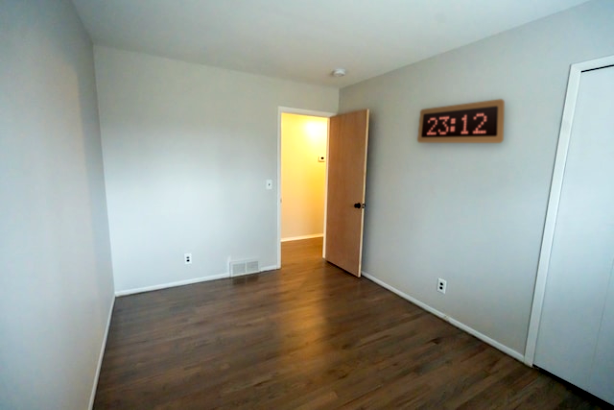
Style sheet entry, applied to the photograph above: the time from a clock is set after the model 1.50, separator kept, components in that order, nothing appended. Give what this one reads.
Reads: 23.12
